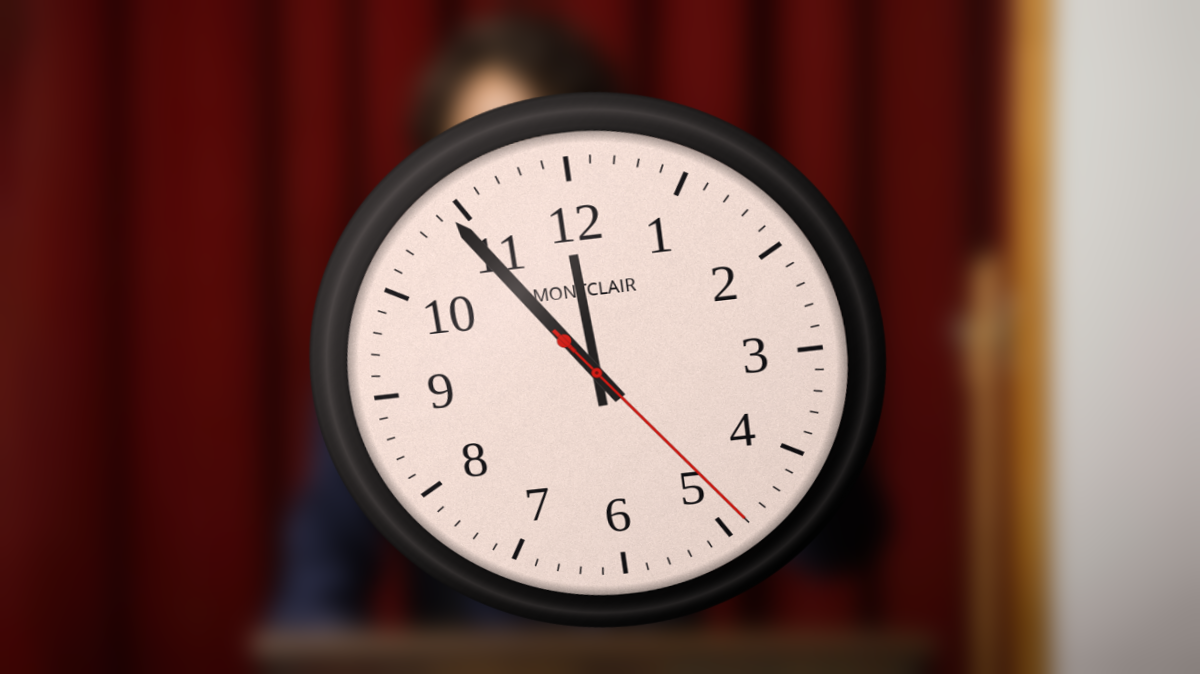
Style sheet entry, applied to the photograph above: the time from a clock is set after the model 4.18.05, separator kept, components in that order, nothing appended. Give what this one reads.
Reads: 11.54.24
